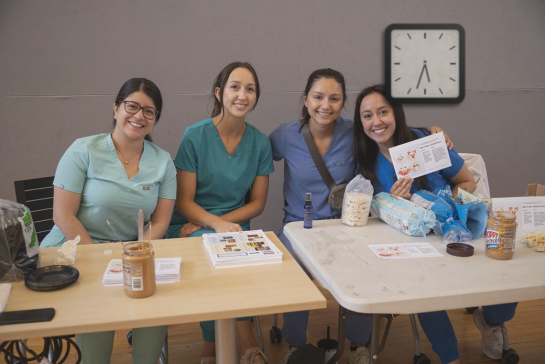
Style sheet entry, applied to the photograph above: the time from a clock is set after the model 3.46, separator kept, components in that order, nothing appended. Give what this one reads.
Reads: 5.33
